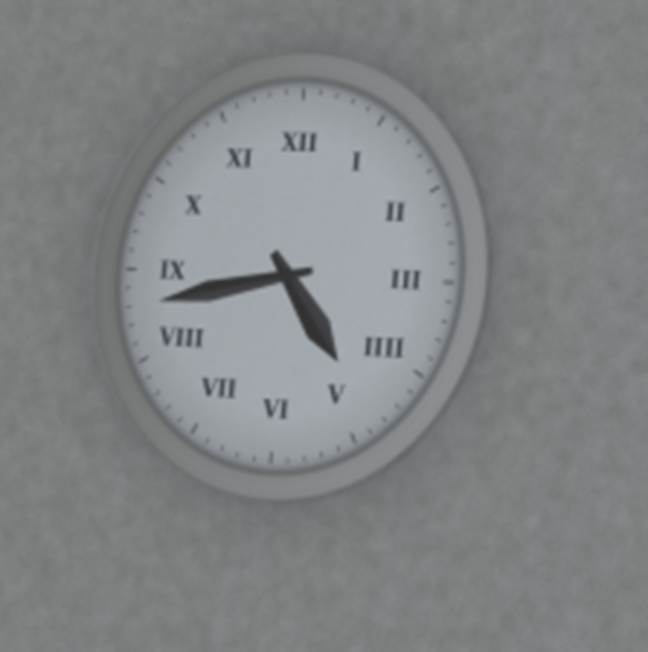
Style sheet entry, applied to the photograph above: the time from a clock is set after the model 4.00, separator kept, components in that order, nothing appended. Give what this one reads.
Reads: 4.43
